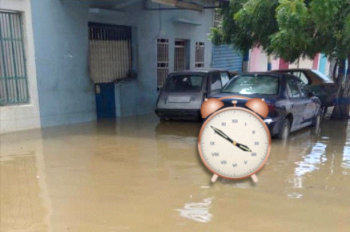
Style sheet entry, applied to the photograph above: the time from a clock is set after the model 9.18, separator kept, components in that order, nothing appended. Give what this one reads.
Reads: 3.51
